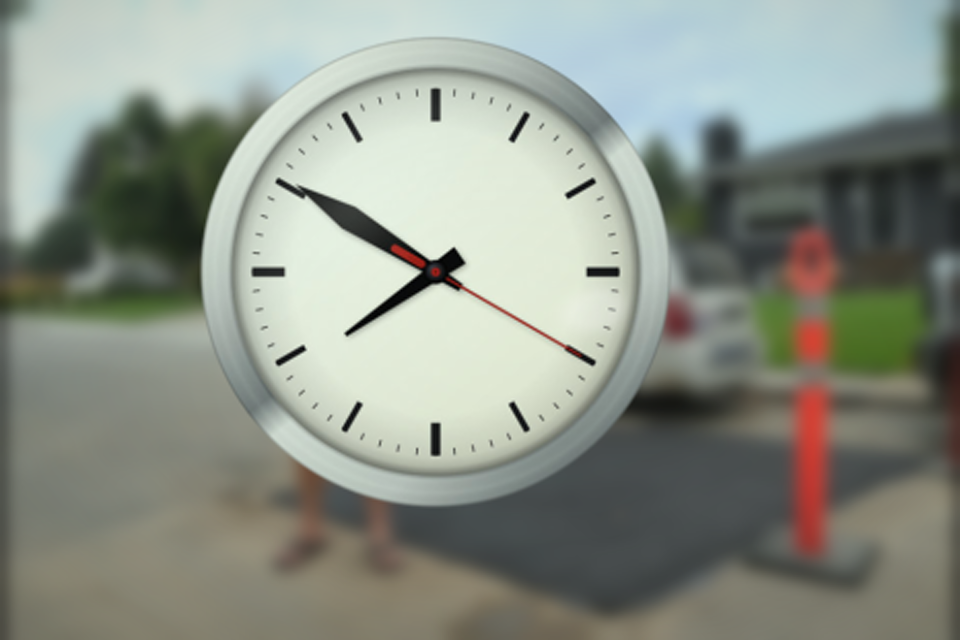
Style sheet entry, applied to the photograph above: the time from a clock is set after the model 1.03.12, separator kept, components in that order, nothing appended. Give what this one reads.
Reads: 7.50.20
